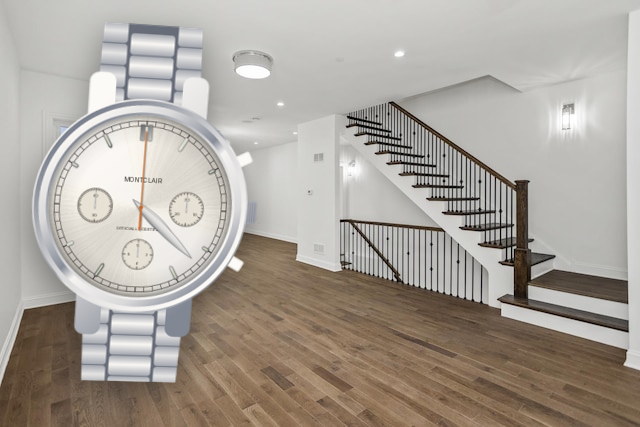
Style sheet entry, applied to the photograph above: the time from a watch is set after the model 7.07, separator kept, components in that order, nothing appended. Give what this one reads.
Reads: 4.22
